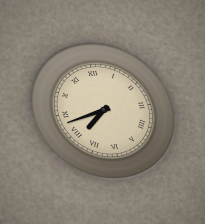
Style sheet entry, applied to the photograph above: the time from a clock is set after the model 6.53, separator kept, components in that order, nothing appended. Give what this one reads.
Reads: 7.43
